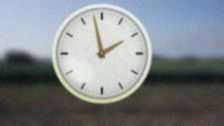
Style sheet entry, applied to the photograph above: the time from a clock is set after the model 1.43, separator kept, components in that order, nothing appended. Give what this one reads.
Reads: 1.58
